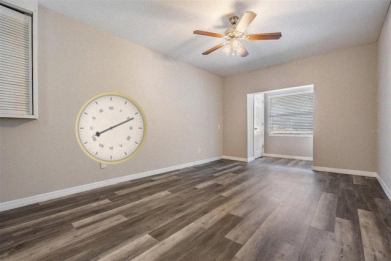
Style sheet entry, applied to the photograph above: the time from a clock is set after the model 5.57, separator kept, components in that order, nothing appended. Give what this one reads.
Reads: 8.11
